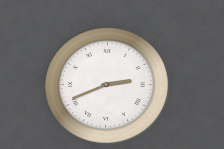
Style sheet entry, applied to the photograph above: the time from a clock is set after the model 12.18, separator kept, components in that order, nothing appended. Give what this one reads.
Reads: 2.41
